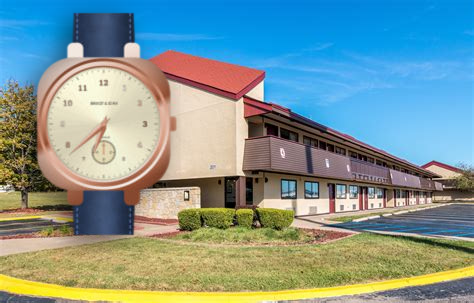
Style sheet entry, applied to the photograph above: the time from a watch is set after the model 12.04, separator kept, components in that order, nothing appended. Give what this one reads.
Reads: 6.38
